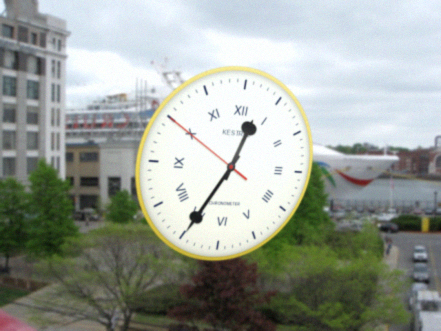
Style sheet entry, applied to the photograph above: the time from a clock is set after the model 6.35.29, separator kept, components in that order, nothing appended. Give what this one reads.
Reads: 12.34.50
